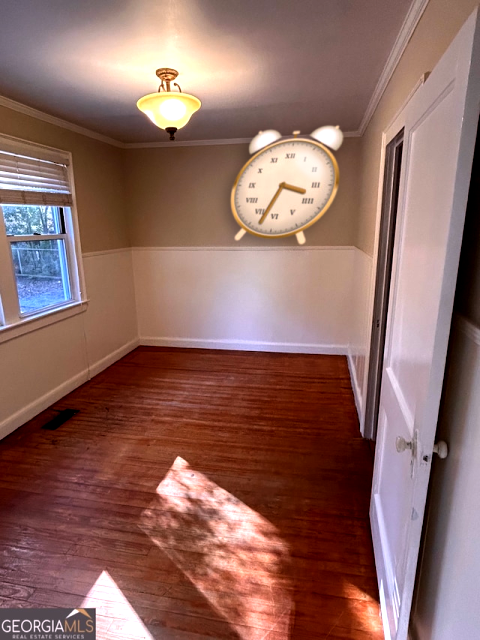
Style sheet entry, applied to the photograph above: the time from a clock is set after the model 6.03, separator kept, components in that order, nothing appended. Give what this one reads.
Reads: 3.33
